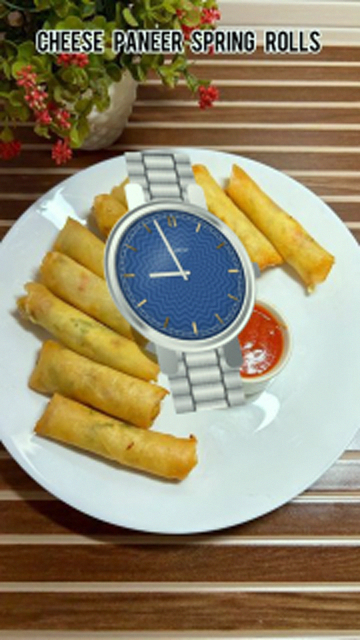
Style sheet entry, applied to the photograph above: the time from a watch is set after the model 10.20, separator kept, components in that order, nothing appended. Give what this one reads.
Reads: 8.57
